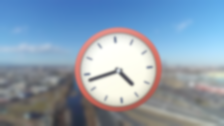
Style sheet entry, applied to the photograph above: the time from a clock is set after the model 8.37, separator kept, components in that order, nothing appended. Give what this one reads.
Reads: 4.43
